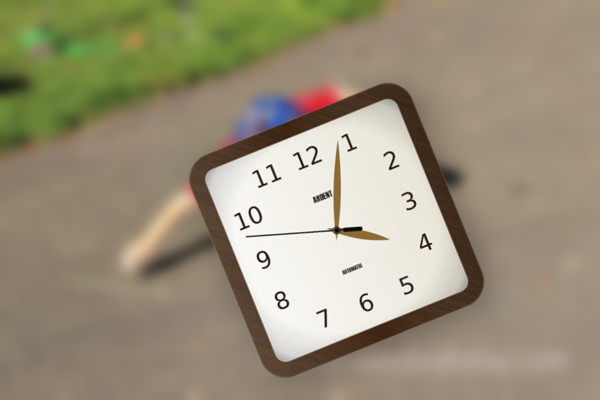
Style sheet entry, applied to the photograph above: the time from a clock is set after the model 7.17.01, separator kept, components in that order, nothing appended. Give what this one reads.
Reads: 4.03.48
